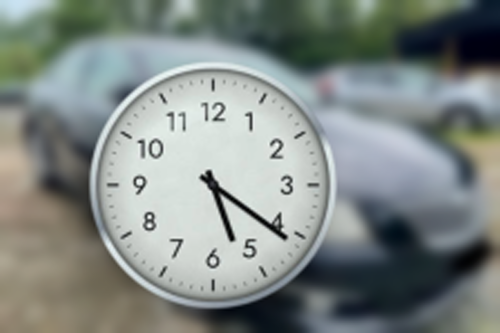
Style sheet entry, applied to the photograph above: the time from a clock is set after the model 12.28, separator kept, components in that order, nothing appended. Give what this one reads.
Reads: 5.21
